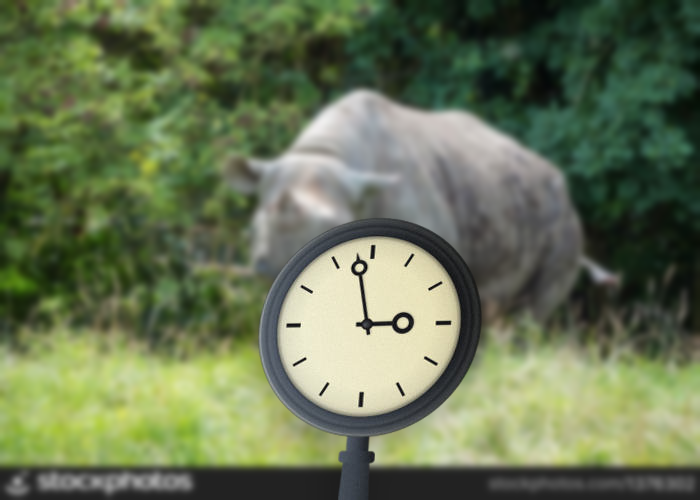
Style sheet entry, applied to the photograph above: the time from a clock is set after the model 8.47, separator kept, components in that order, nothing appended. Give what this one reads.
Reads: 2.58
